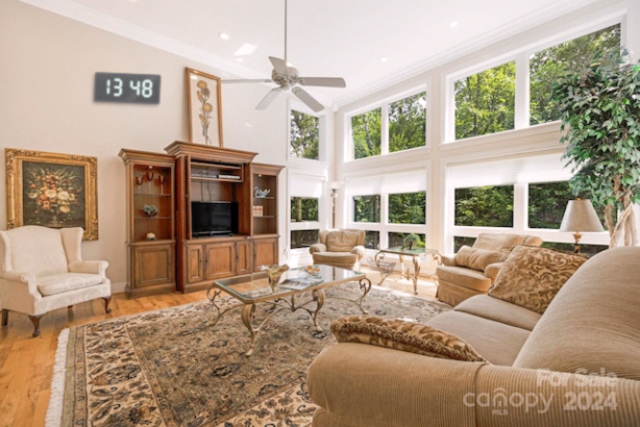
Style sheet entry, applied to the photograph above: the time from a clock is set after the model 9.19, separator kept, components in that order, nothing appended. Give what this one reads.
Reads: 13.48
